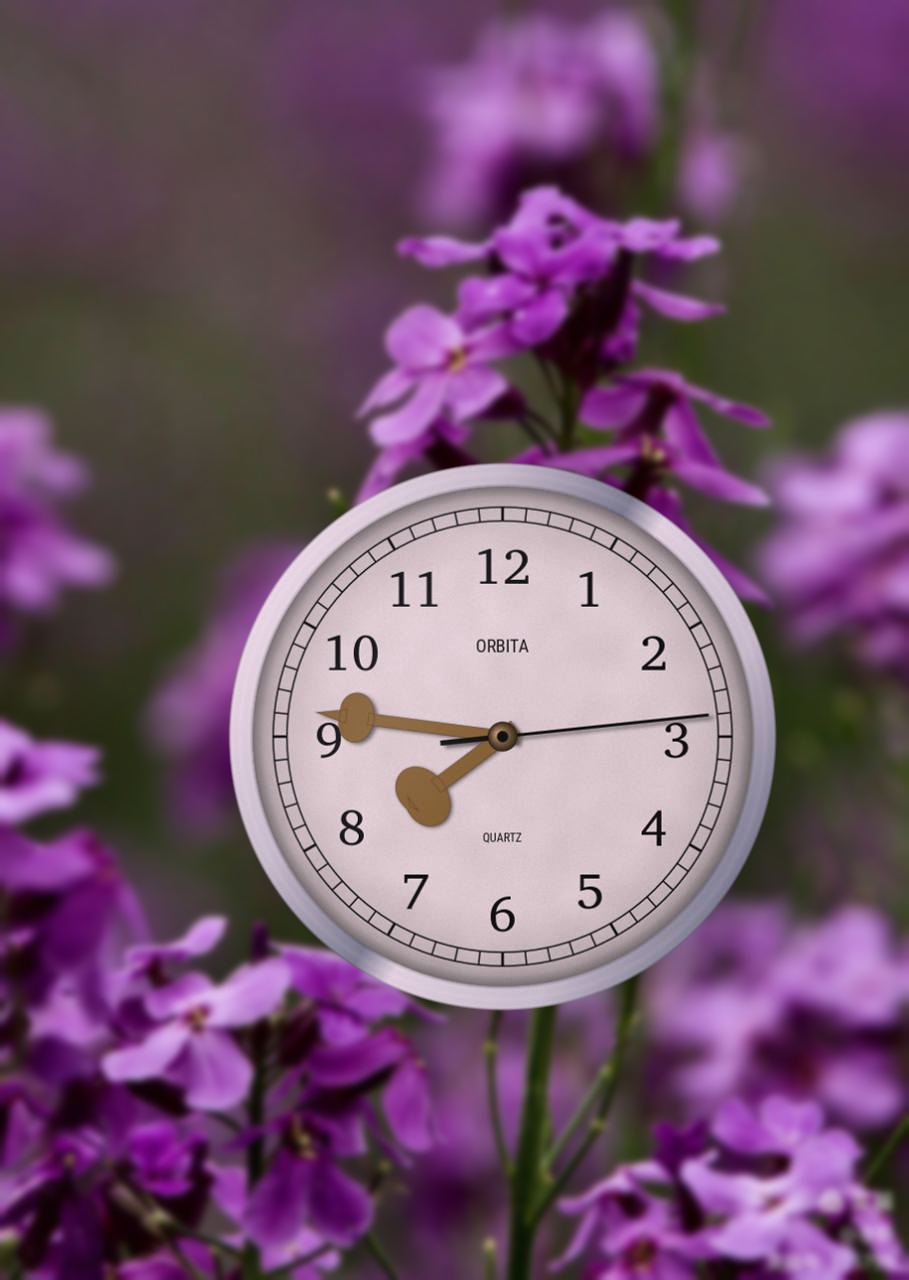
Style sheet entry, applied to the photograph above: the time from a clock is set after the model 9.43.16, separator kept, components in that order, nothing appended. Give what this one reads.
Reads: 7.46.14
